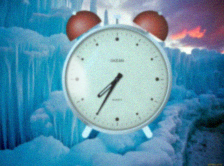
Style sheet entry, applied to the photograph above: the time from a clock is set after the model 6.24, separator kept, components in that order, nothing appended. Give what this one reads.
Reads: 7.35
